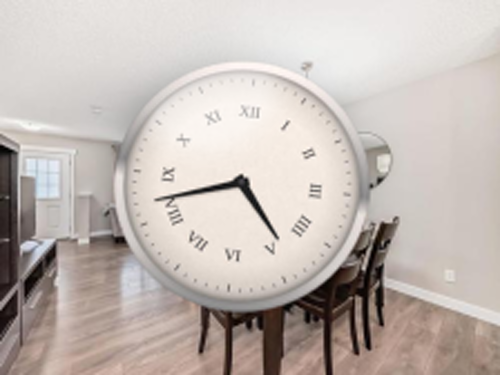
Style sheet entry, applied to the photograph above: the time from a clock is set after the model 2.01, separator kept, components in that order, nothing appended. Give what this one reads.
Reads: 4.42
